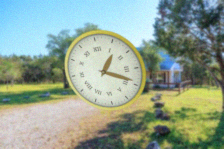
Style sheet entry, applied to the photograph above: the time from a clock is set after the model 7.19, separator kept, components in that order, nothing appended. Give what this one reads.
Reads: 1.19
